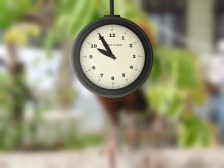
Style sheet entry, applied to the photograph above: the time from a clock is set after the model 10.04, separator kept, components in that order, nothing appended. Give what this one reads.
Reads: 9.55
